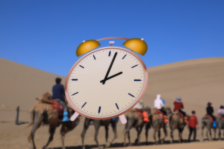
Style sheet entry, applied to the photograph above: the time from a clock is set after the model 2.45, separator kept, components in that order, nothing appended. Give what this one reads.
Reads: 2.02
